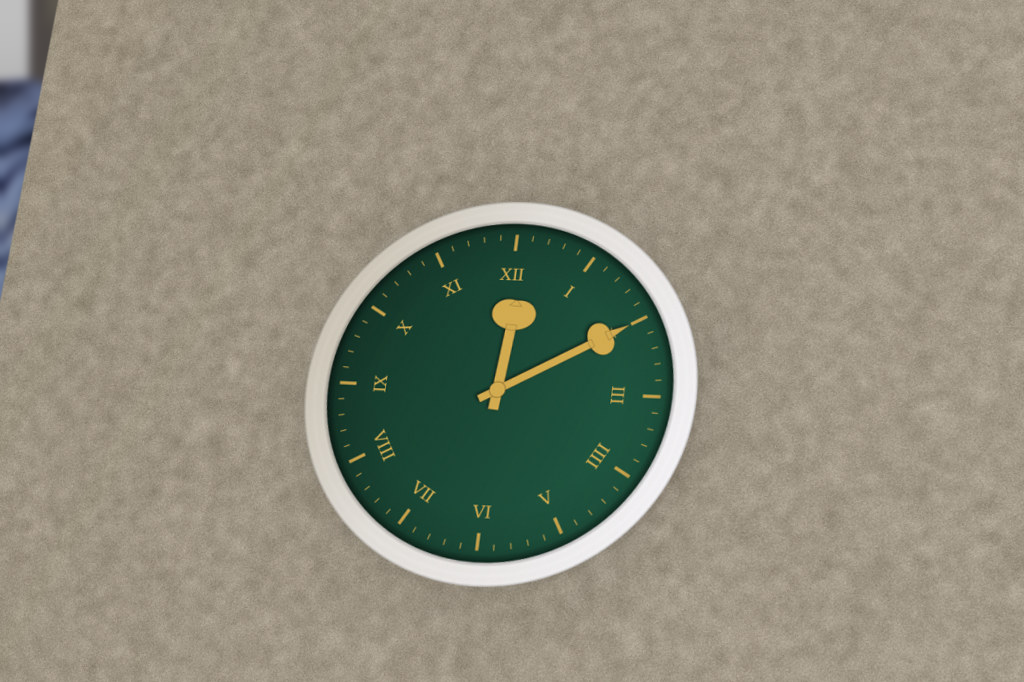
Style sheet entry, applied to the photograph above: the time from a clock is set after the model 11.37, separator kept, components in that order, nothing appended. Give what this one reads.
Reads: 12.10
